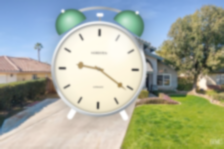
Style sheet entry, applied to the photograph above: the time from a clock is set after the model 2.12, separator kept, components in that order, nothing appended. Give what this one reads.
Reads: 9.21
